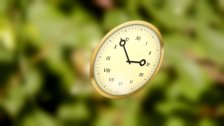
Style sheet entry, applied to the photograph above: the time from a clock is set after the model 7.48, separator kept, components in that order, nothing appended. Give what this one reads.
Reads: 2.53
